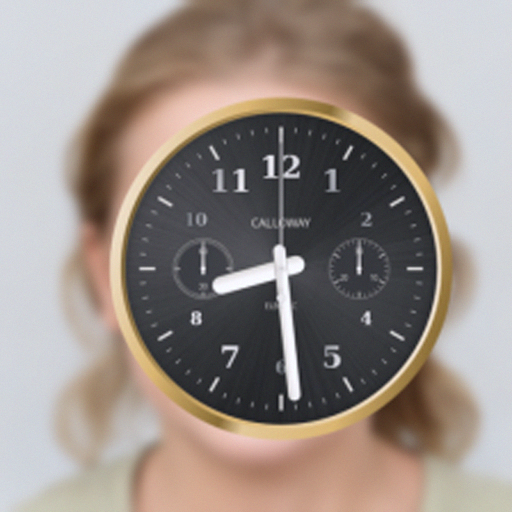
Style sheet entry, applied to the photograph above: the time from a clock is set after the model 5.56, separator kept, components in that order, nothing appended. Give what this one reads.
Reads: 8.29
